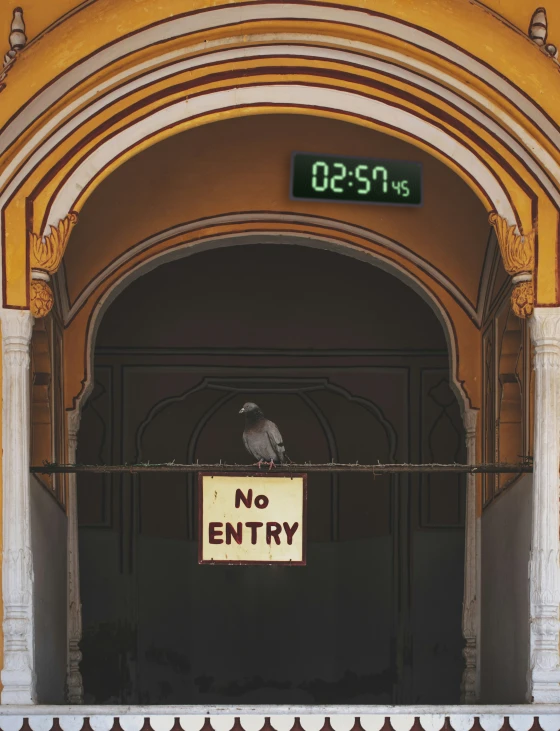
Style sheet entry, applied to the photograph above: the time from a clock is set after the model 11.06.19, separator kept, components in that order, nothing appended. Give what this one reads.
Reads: 2.57.45
